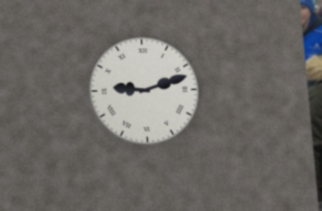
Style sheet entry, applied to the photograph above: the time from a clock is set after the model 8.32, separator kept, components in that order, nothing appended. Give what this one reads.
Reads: 9.12
